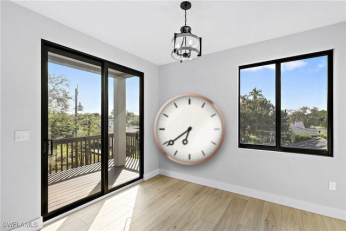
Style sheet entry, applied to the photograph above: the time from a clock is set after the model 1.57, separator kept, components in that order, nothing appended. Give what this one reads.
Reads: 6.39
